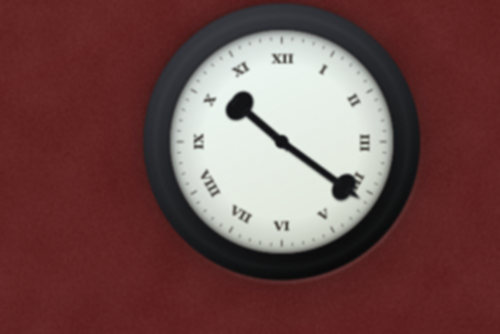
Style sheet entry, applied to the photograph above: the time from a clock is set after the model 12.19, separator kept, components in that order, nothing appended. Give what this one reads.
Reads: 10.21
